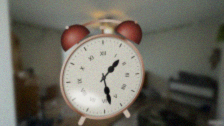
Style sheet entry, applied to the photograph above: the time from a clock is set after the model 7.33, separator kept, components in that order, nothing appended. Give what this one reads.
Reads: 1.28
